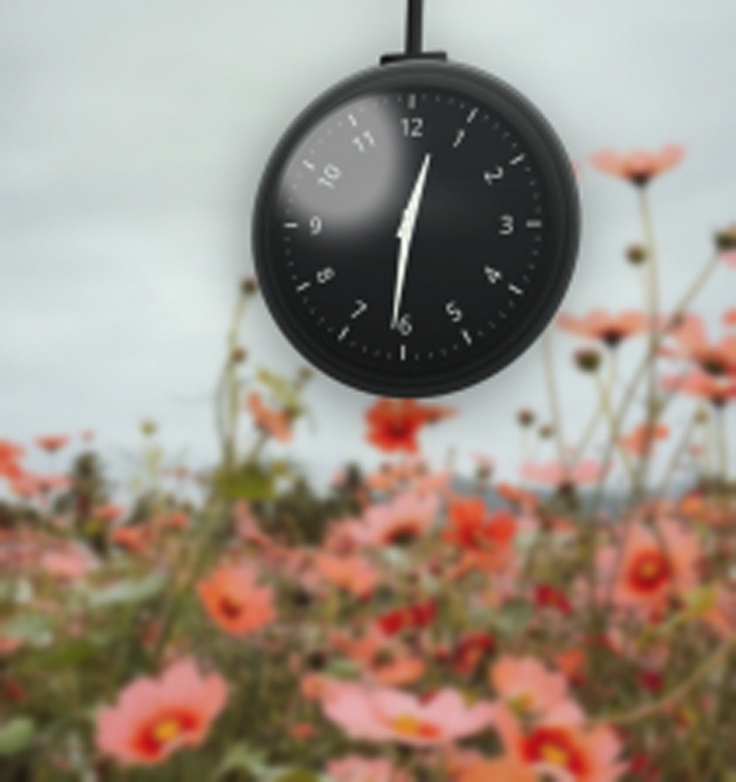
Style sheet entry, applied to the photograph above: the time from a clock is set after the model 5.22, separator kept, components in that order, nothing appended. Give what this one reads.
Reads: 12.31
